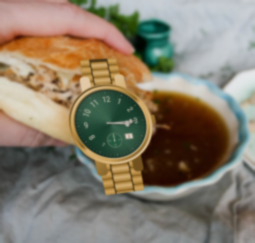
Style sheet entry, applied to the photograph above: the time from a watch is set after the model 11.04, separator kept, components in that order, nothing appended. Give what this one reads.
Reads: 3.15
